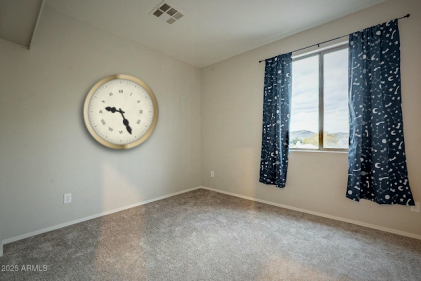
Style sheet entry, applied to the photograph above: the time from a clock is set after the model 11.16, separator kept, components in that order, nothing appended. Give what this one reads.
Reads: 9.26
